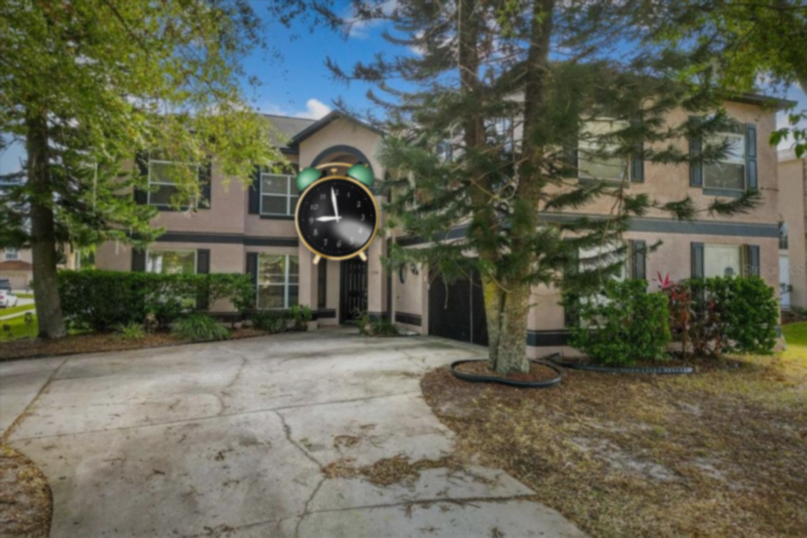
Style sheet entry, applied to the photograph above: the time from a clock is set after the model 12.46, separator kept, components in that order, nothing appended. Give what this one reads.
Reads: 8.59
